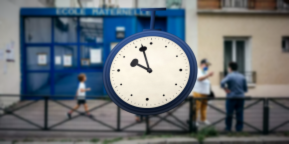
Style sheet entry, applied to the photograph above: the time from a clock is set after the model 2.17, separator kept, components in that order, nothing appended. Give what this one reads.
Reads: 9.57
